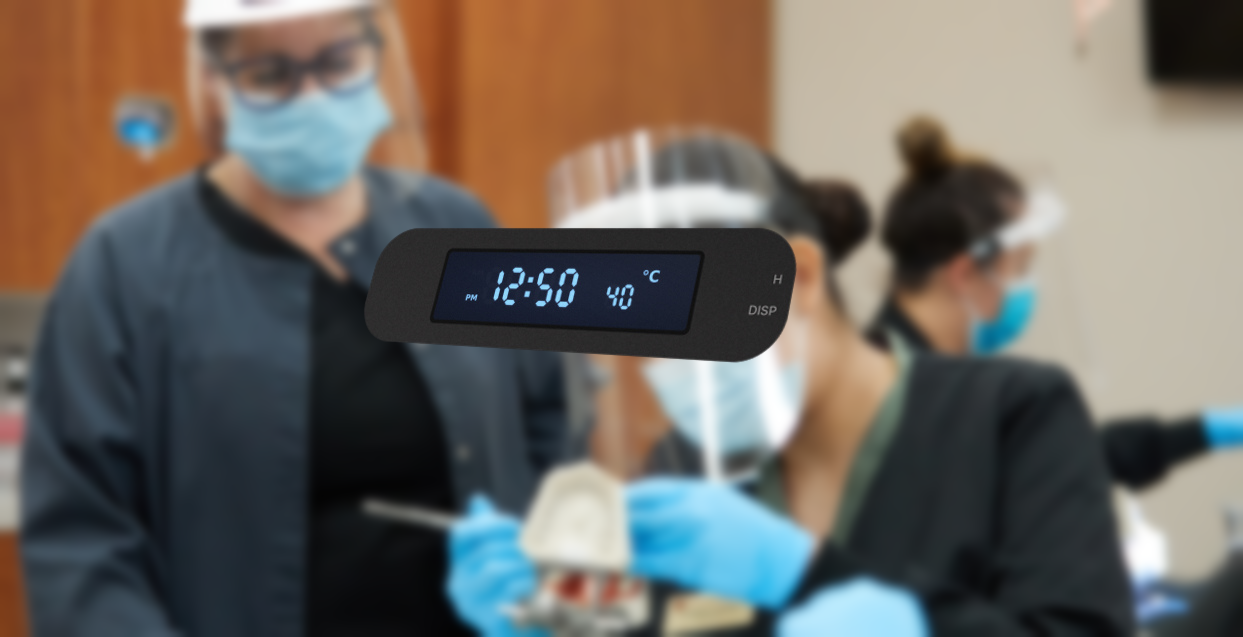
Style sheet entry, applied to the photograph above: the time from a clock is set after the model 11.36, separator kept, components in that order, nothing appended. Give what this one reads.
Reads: 12.50
